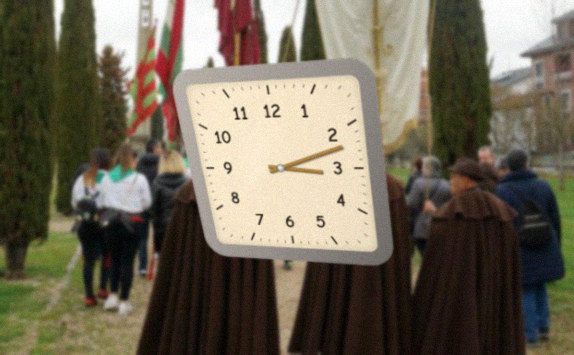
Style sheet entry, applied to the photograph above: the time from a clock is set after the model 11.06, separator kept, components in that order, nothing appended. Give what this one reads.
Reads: 3.12
